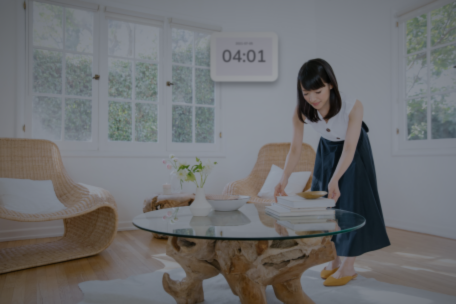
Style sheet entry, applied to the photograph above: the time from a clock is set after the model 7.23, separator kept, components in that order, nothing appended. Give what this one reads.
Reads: 4.01
